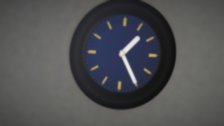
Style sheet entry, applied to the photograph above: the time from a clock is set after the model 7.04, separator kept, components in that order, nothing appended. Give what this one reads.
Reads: 1.25
